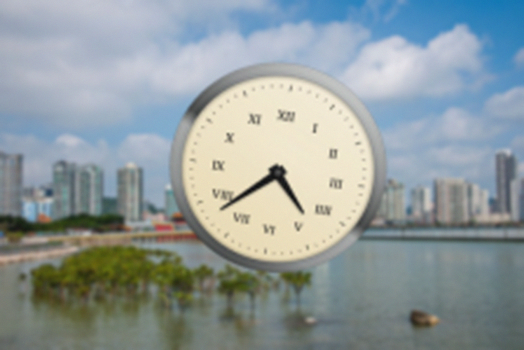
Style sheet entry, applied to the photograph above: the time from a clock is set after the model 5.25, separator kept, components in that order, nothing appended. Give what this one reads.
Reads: 4.38
